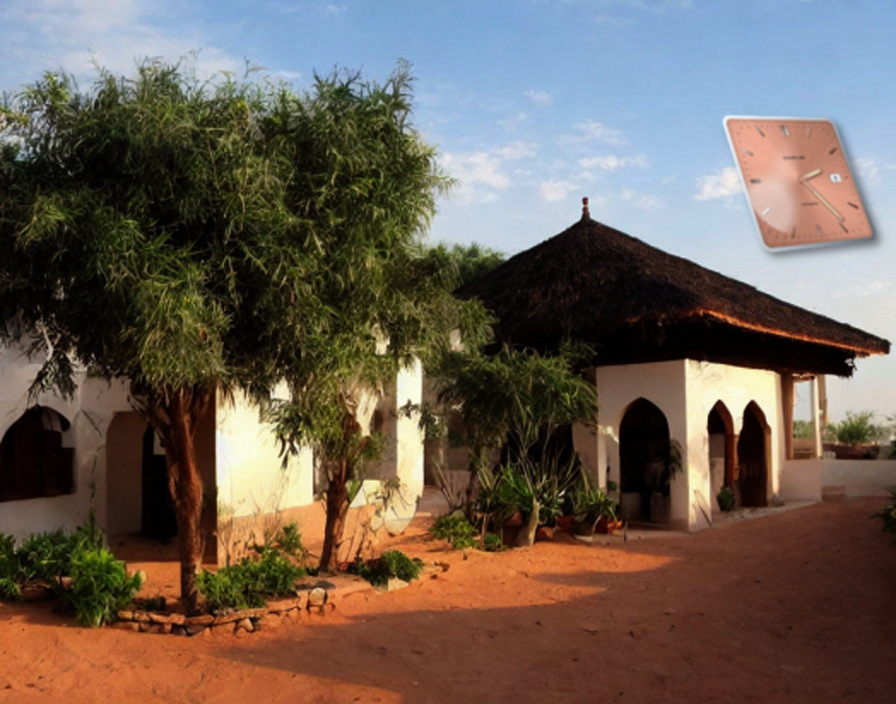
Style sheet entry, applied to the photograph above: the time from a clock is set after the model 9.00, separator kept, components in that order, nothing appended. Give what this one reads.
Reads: 2.24
